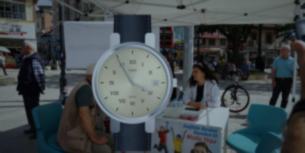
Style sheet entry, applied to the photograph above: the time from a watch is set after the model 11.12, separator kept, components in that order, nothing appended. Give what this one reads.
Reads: 3.55
